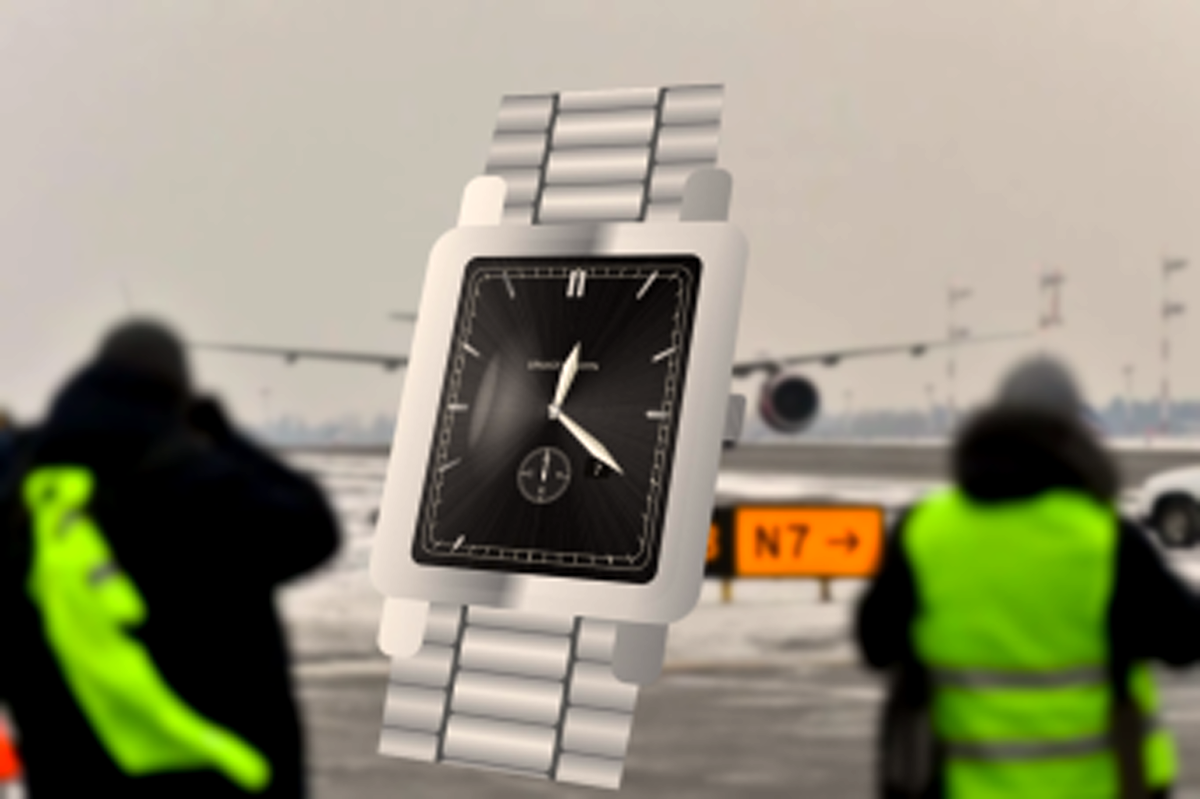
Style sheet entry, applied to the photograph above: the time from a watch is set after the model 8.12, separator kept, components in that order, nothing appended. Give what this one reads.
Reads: 12.21
